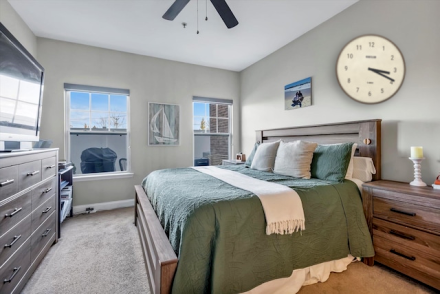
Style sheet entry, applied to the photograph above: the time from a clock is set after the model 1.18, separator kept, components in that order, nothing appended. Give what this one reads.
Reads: 3.19
